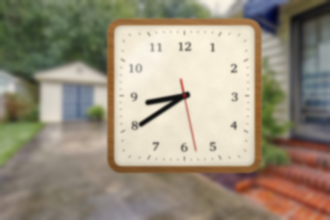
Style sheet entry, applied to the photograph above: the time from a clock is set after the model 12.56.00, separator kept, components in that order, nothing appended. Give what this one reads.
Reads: 8.39.28
